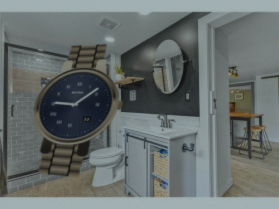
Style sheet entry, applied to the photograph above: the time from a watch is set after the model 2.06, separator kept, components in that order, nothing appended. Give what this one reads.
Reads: 9.08
